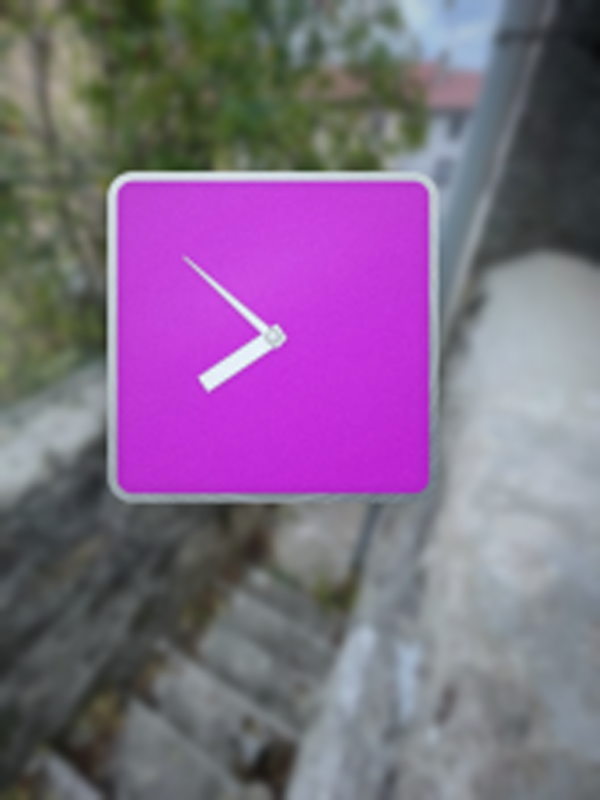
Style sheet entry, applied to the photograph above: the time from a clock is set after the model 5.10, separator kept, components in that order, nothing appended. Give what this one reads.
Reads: 7.52
